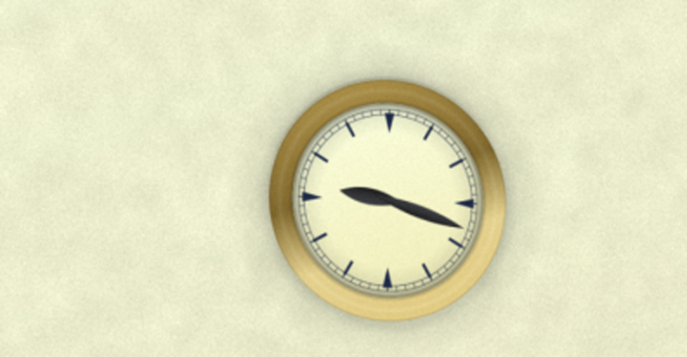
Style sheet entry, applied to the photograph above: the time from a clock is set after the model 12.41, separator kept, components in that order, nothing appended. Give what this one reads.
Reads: 9.18
